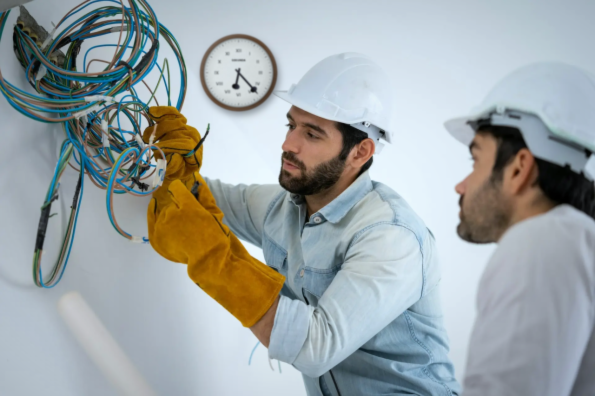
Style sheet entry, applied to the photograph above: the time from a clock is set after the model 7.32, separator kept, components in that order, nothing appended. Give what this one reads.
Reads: 6.23
